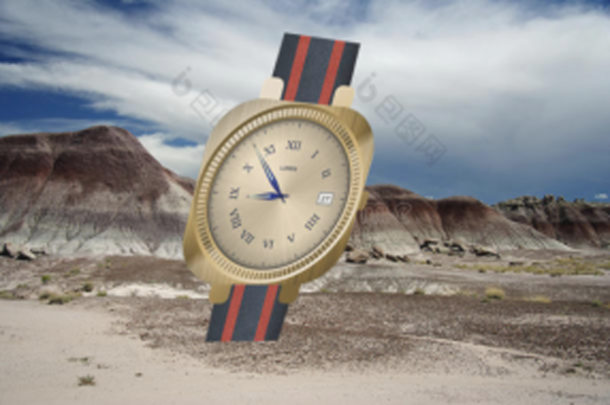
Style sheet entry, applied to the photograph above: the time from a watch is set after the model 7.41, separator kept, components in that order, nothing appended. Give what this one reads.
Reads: 8.53
